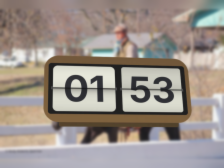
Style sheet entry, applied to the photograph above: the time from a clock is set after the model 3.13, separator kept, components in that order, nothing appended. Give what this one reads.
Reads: 1.53
